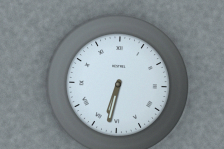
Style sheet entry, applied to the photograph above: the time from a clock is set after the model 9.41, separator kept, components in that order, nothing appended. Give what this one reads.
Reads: 6.32
